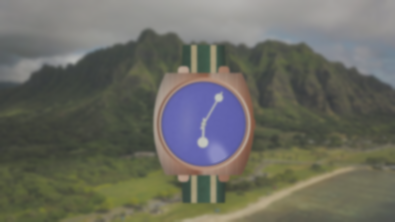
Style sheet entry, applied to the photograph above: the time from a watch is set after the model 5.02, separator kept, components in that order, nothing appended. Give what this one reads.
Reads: 6.05
